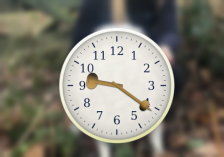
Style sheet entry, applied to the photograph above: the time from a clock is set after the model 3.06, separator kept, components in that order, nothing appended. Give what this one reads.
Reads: 9.21
